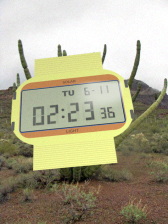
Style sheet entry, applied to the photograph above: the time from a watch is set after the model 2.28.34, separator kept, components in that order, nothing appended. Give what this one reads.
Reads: 2.23.36
